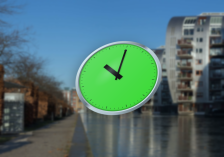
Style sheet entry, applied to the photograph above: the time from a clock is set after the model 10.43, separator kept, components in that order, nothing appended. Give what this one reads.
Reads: 10.00
